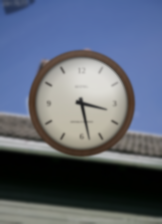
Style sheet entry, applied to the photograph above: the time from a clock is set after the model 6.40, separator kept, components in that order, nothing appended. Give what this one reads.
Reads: 3.28
